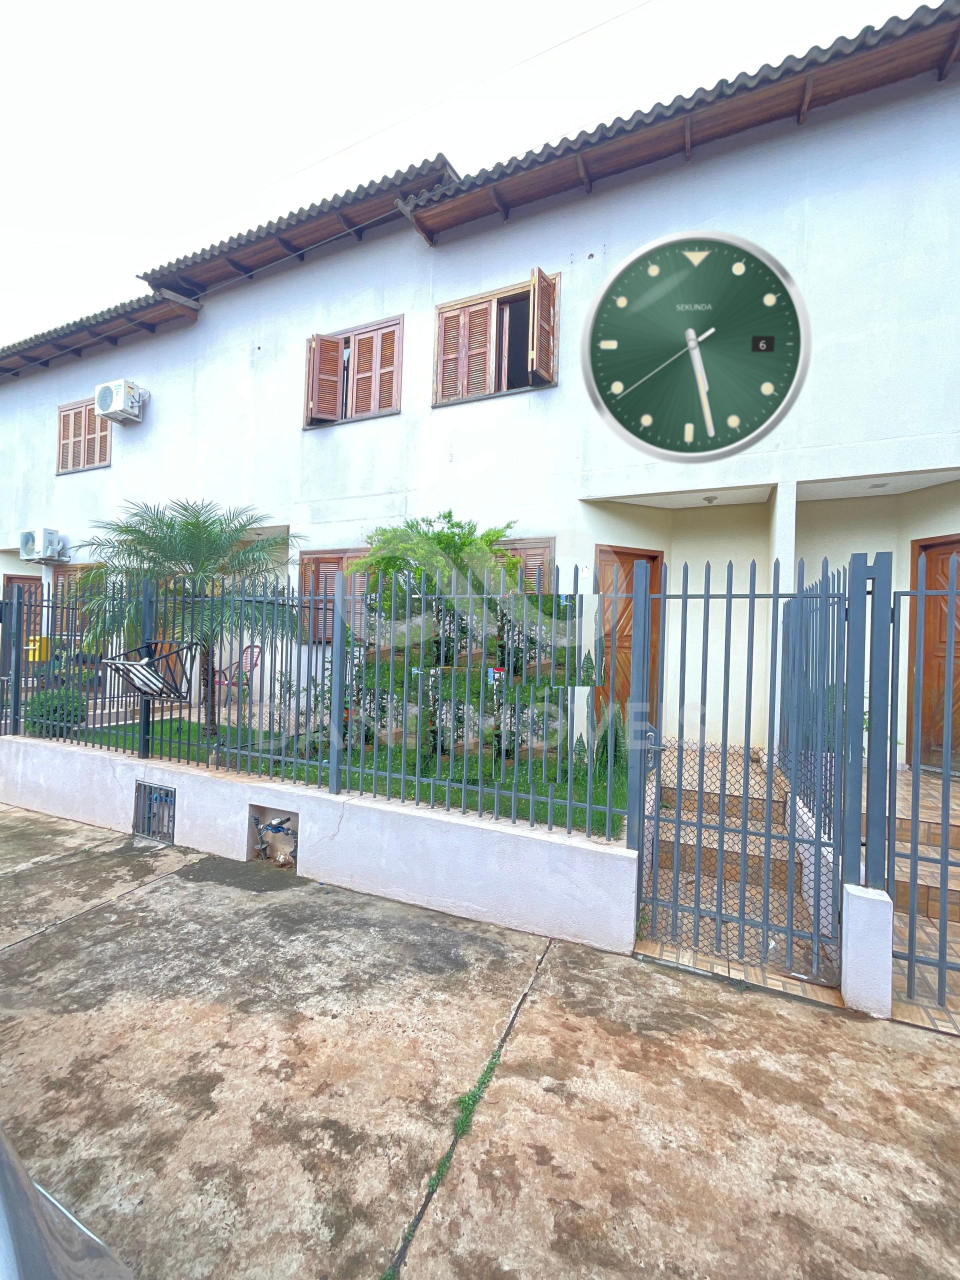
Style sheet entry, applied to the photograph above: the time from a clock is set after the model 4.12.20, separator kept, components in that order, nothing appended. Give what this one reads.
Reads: 5.27.39
